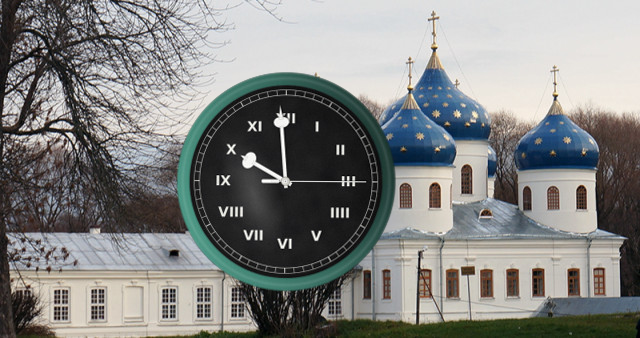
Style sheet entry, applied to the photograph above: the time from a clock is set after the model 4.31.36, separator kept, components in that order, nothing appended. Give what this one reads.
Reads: 9.59.15
